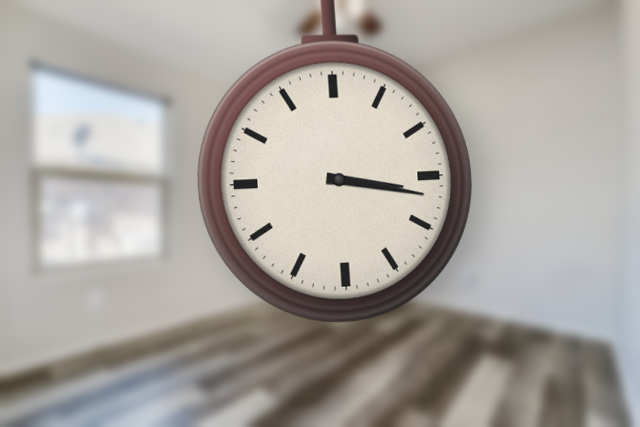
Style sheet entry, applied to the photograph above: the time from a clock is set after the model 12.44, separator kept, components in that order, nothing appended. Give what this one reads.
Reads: 3.17
